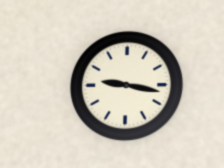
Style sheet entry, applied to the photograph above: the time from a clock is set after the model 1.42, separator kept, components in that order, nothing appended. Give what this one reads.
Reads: 9.17
